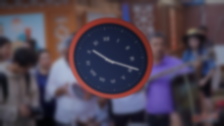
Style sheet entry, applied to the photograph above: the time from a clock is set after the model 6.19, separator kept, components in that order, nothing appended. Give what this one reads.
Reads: 10.19
